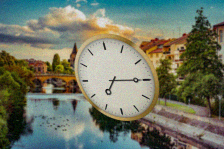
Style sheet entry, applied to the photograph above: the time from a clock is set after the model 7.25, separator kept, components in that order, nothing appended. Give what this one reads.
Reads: 7.15
